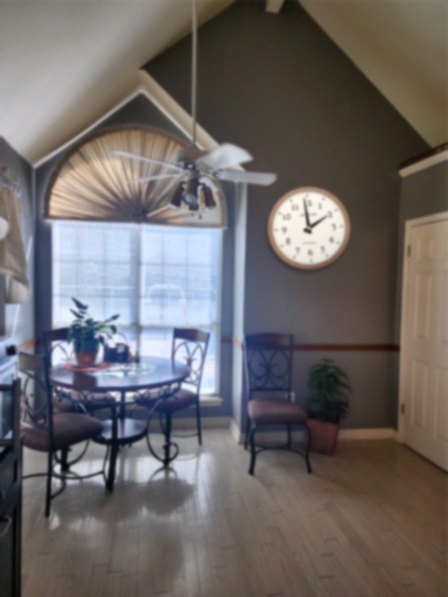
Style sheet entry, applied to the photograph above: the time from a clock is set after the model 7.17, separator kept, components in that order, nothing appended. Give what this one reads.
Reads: 1.59
